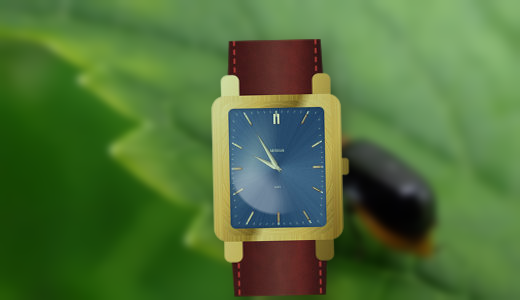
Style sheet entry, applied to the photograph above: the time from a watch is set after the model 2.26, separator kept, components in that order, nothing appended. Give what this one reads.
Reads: 9.55
